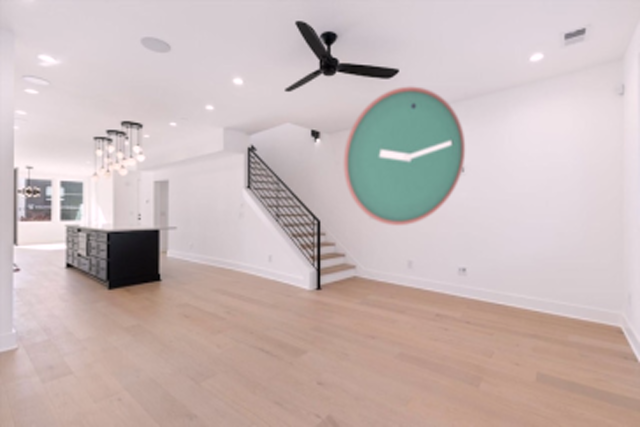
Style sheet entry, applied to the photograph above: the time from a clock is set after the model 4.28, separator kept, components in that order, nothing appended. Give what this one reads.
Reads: 9.12
